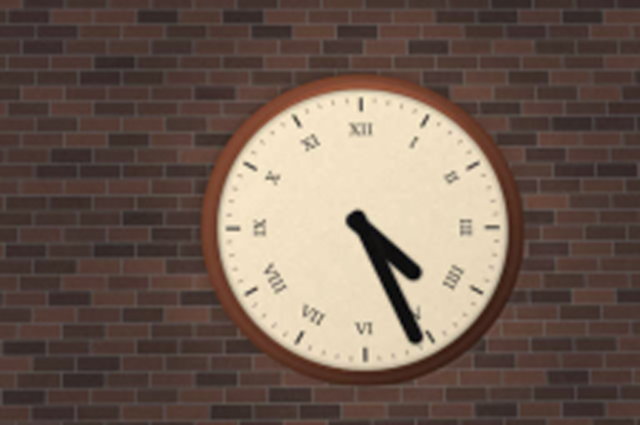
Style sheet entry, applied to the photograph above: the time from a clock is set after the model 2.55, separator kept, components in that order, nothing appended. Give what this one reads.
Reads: 4.26
